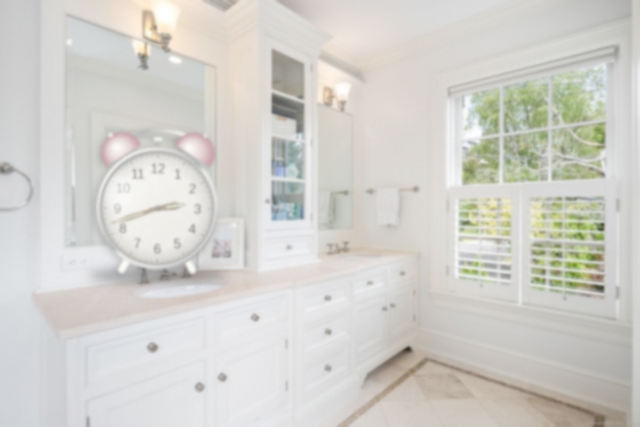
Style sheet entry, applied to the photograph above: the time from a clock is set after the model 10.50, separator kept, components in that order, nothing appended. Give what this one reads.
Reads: 2.42
